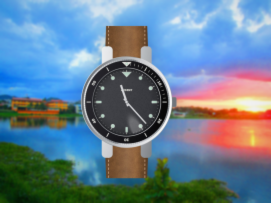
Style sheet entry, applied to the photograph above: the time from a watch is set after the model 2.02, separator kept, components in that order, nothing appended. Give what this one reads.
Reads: 11.23
